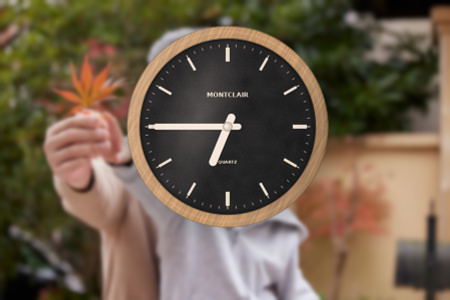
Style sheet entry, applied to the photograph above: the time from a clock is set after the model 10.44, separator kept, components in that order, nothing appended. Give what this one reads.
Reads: 6.45
